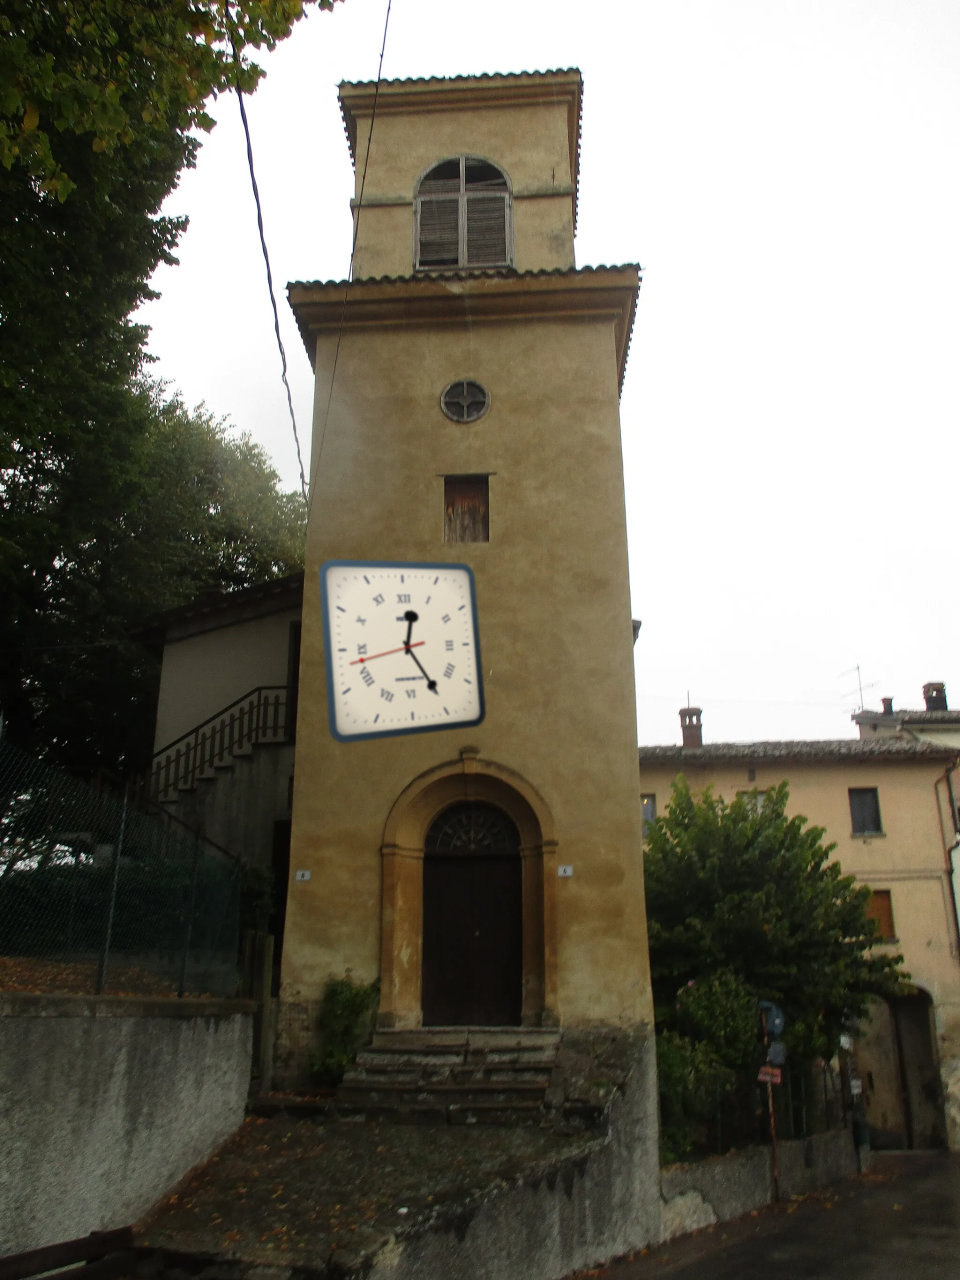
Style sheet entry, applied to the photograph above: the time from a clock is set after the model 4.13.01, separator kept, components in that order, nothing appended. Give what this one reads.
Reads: 12.24.43
